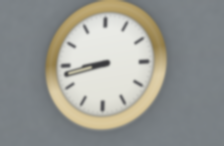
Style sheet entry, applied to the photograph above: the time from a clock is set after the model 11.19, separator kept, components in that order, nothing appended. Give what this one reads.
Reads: 8.43
